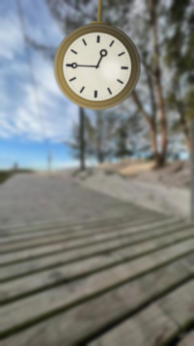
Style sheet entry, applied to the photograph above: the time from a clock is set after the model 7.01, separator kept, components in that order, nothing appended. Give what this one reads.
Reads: 12.45
